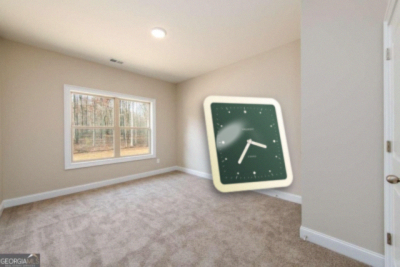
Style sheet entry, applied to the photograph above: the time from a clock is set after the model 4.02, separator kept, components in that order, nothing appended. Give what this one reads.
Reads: 3.36
